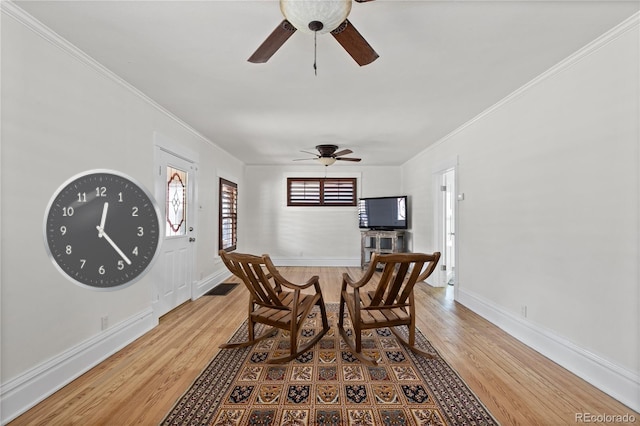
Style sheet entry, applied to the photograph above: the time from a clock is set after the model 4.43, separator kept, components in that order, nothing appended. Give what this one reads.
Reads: 12.23
